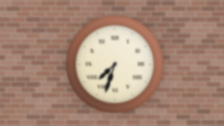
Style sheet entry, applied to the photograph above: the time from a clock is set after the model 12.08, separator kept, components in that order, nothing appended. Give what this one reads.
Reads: 7.33
